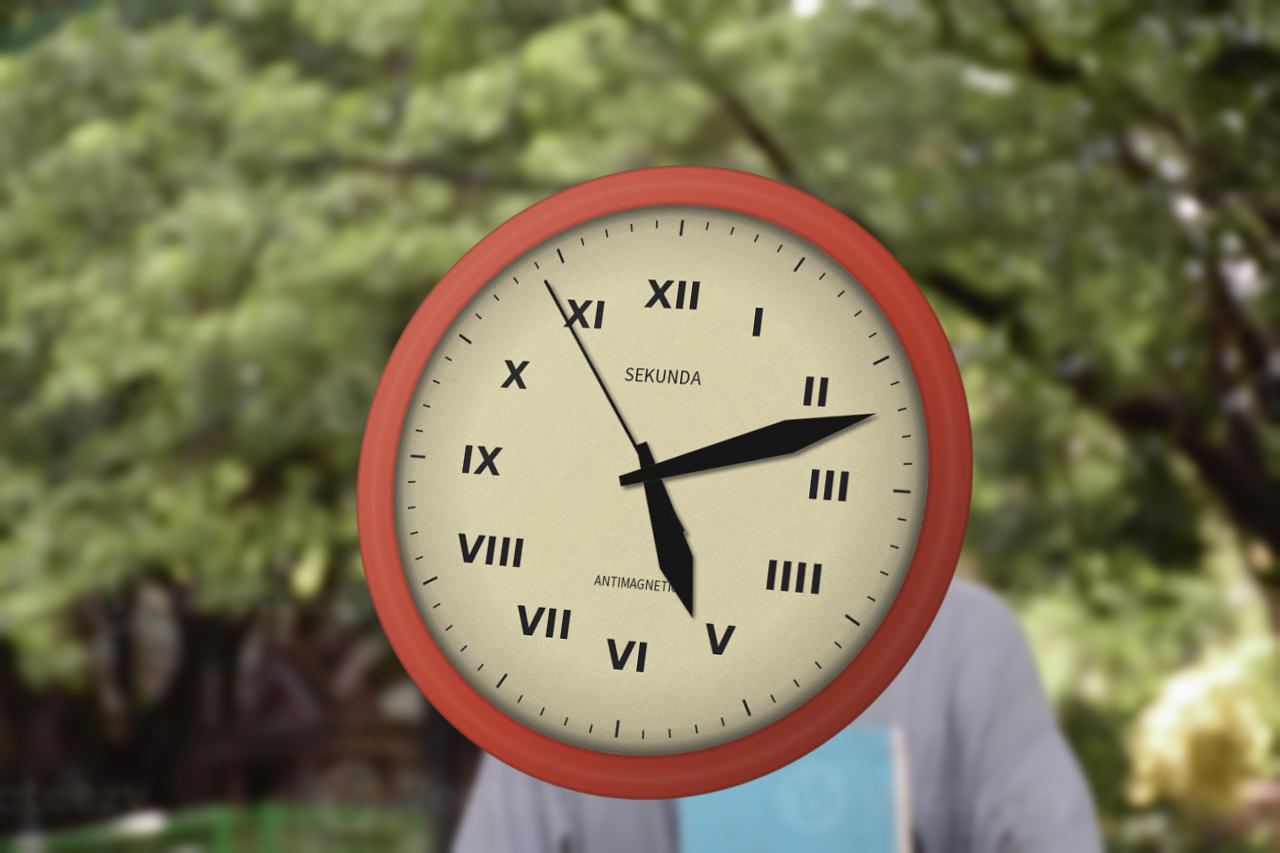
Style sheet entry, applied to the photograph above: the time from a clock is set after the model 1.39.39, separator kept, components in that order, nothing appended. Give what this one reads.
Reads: 5.11.54
